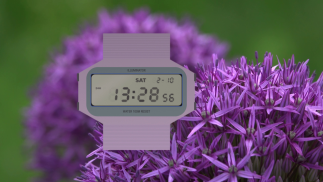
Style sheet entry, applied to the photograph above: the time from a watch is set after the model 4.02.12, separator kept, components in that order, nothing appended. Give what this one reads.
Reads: 13.28.56
